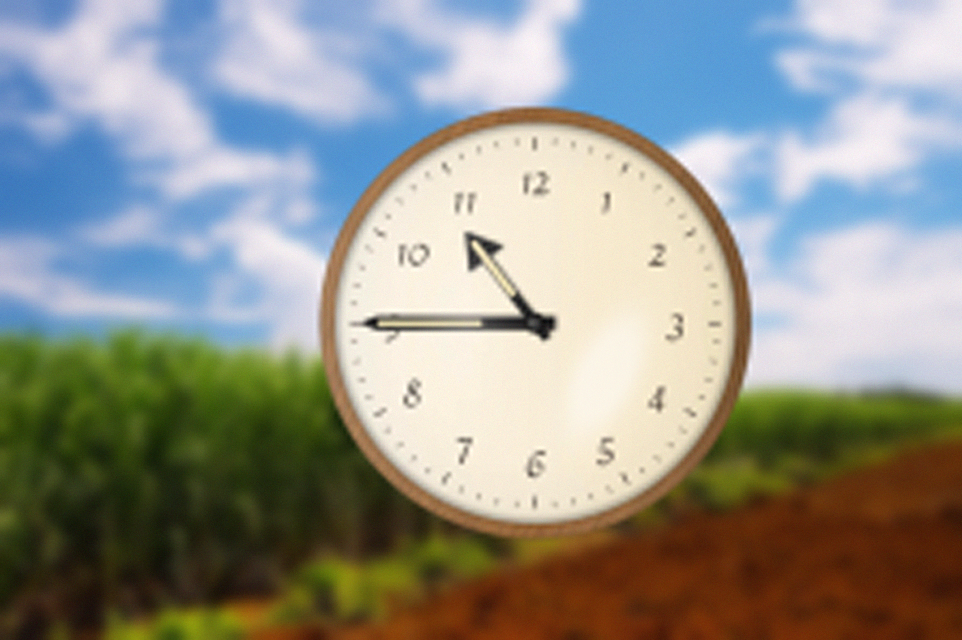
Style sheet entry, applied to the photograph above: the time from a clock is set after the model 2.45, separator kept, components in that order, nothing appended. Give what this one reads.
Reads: 10.45
